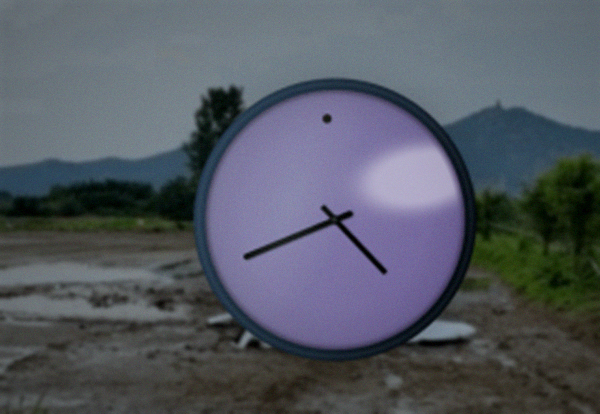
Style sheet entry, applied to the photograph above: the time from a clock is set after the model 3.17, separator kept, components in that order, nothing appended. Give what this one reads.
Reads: 4.42
